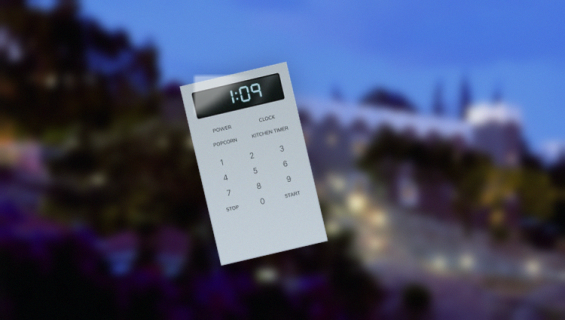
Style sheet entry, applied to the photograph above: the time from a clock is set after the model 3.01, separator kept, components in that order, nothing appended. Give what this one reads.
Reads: 1.09
